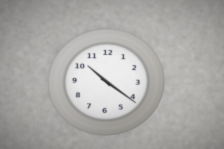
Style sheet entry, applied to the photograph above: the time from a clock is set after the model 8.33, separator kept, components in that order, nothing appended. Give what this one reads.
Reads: 10.21
